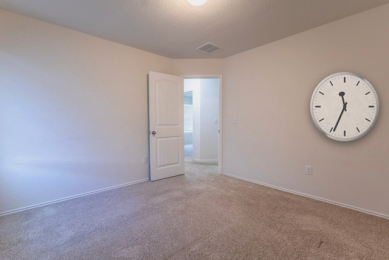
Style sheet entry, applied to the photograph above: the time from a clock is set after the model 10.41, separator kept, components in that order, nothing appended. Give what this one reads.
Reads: 11.34
